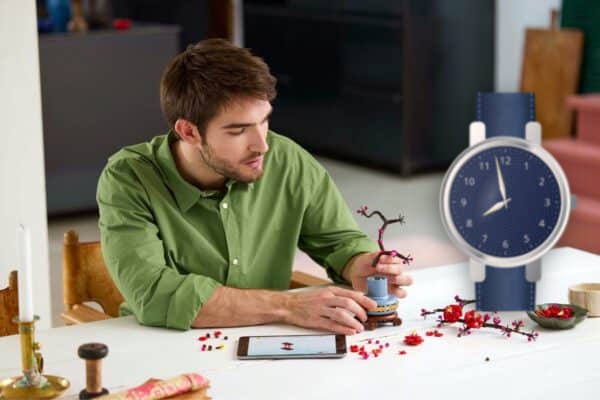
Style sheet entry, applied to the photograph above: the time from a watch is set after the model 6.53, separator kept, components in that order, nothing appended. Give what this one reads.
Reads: 7.58
